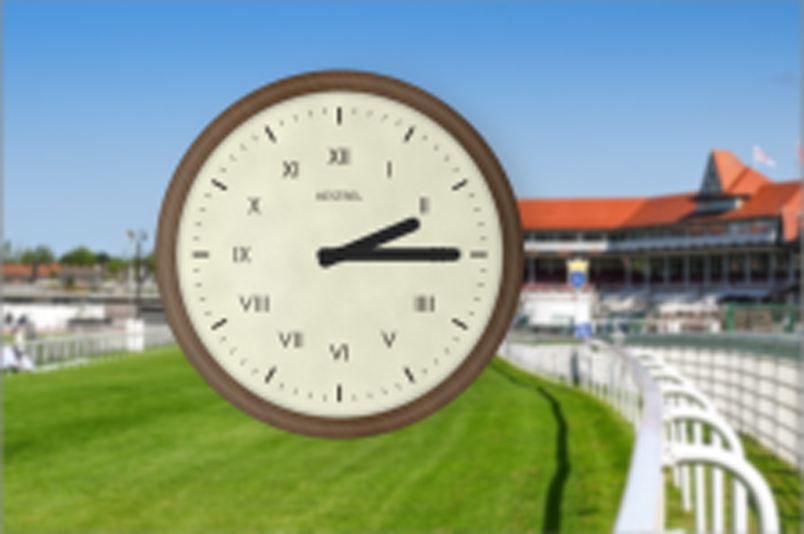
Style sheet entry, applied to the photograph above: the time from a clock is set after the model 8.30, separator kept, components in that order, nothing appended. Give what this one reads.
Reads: 2.15
